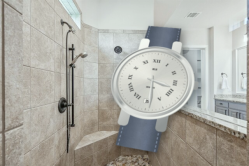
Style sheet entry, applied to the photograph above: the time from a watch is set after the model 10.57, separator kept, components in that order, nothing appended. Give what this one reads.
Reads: 3.29
